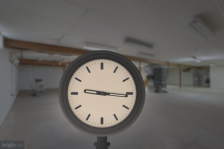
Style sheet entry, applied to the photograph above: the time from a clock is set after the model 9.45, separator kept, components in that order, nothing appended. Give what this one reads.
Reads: 9.16
